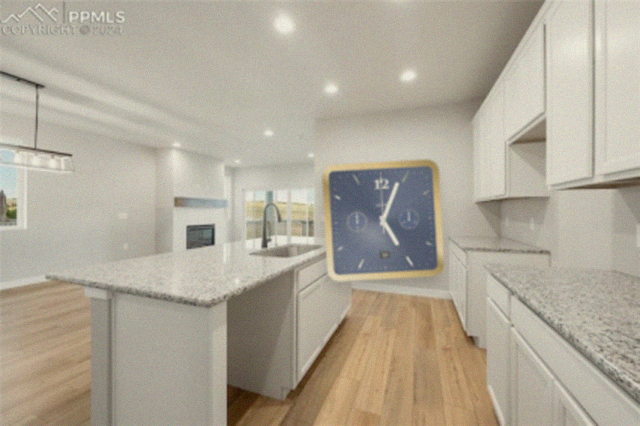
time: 5:04
